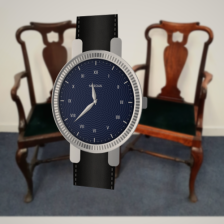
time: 11:38
